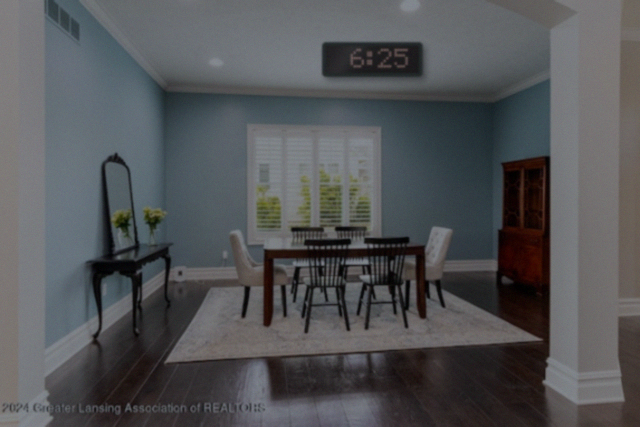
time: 6:25
